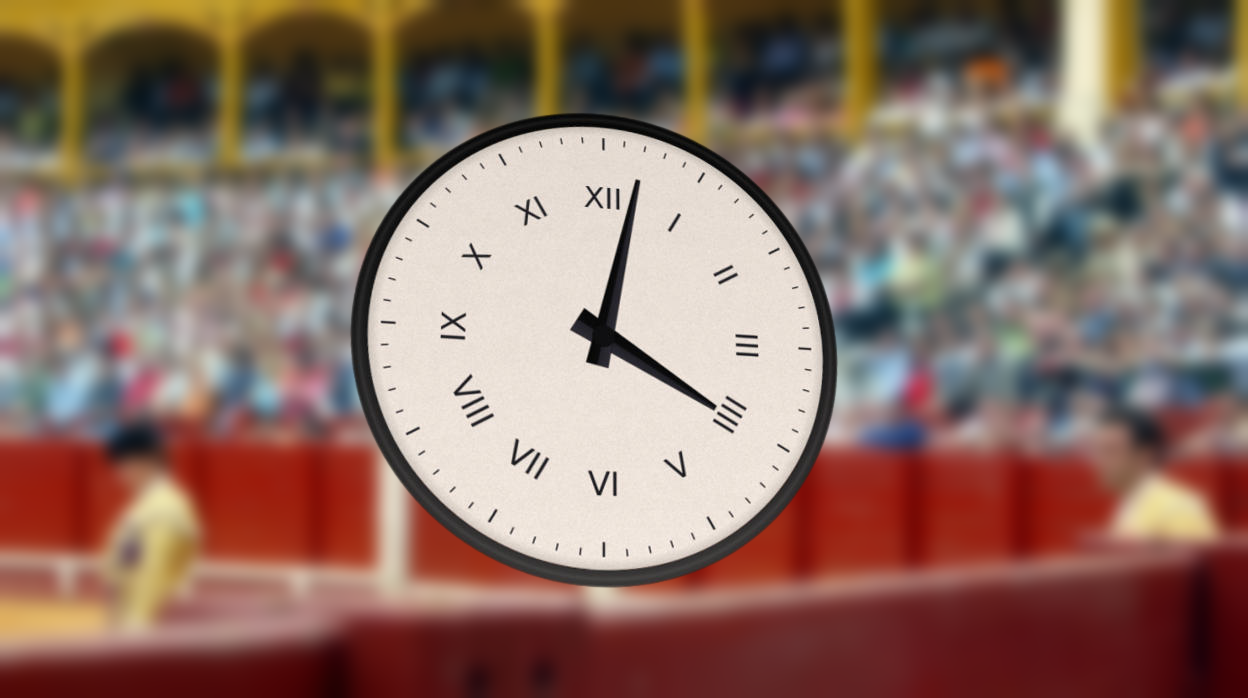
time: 4:02
